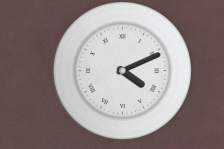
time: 4:11
